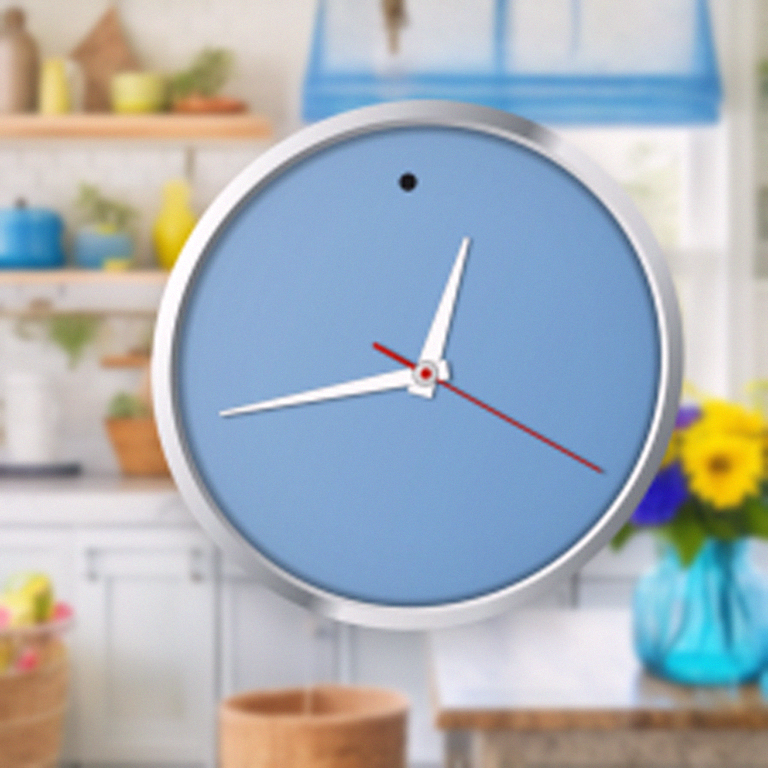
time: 12:44:21
